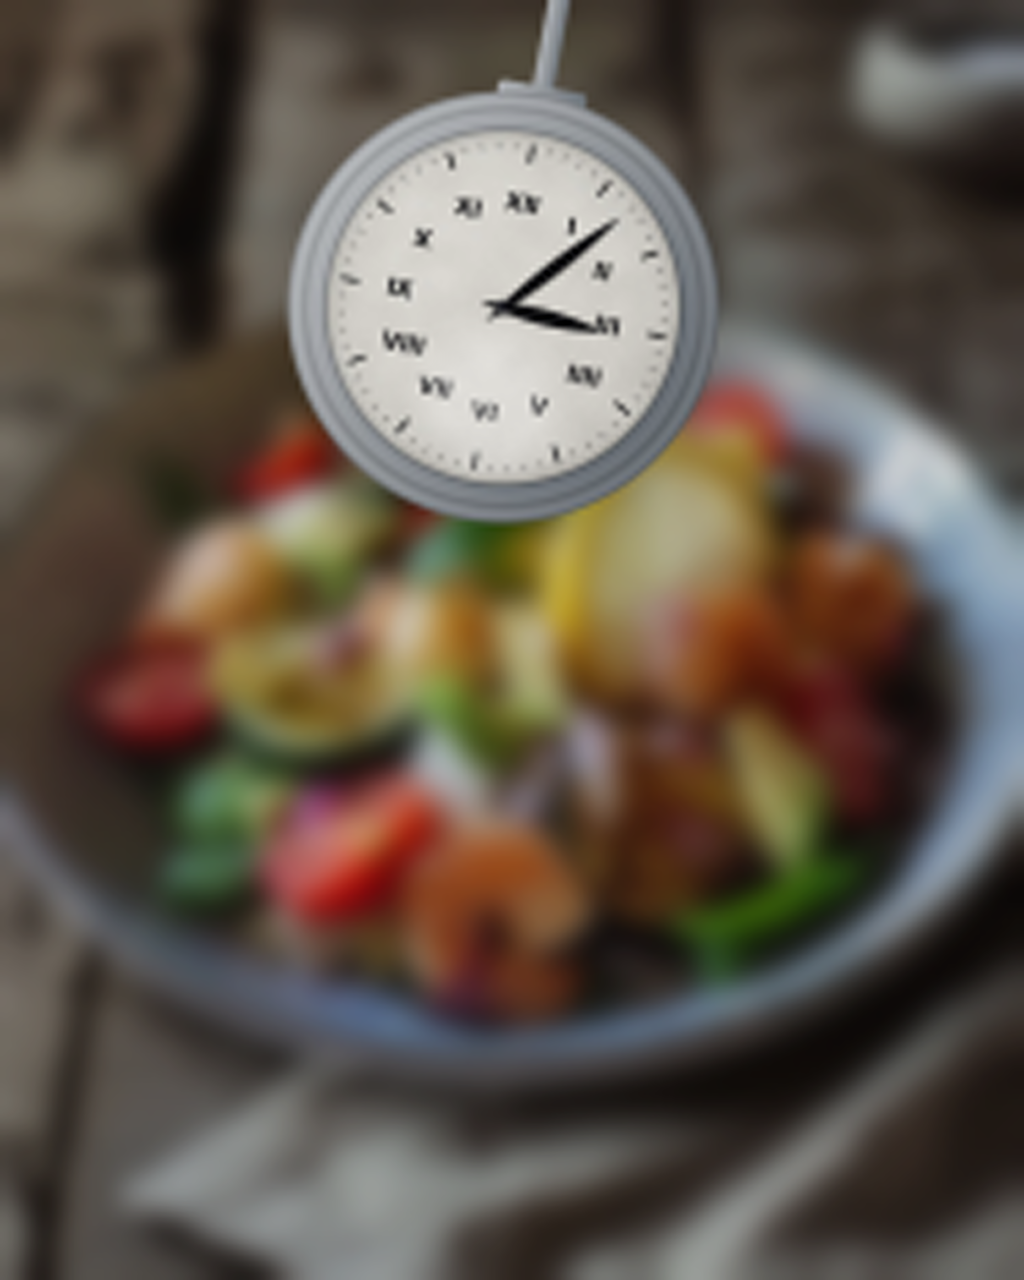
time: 3:07
